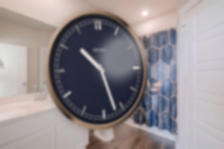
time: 10:27
